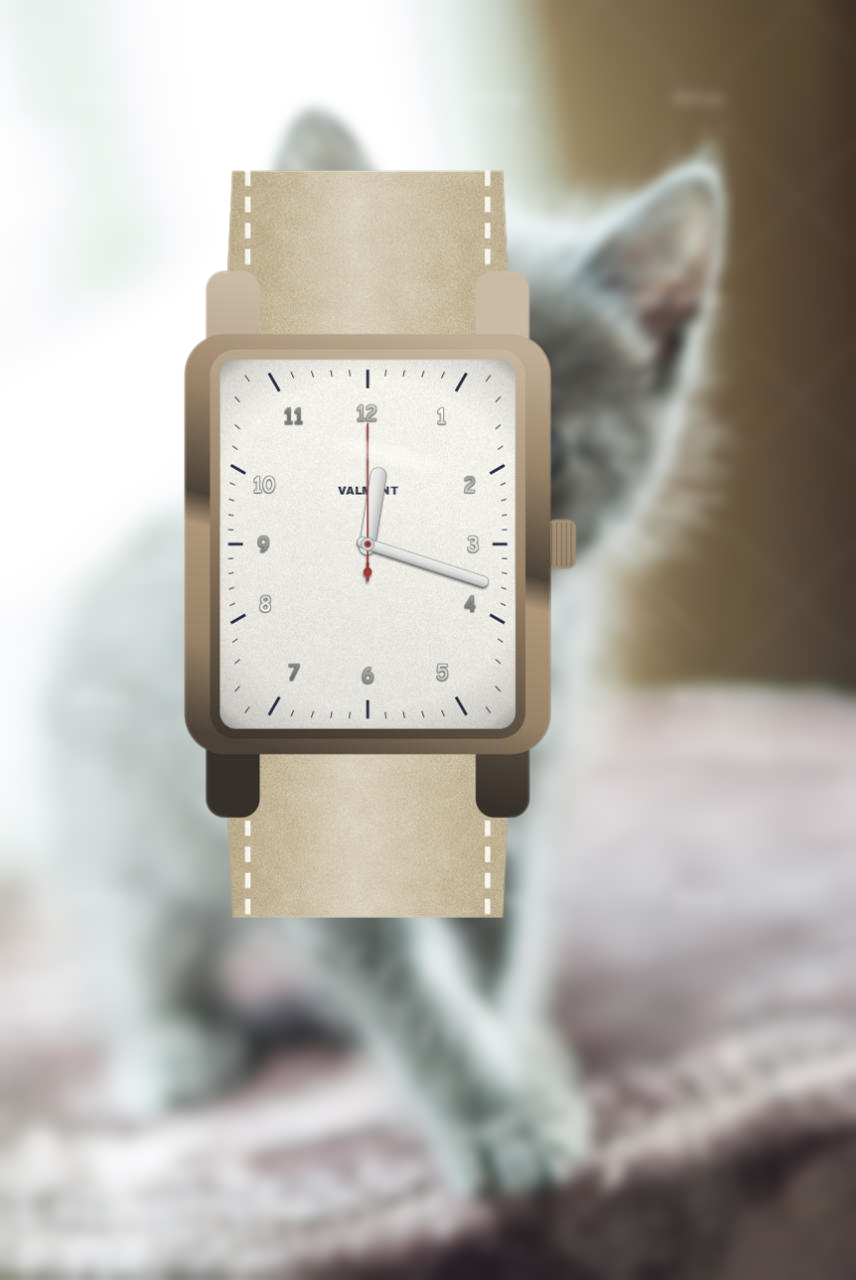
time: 12:18:00
